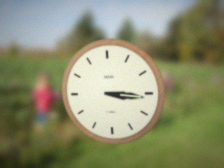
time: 3:16
